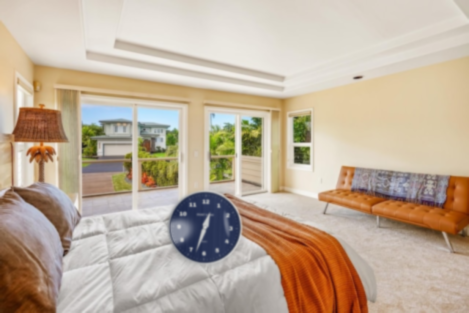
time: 12:33
